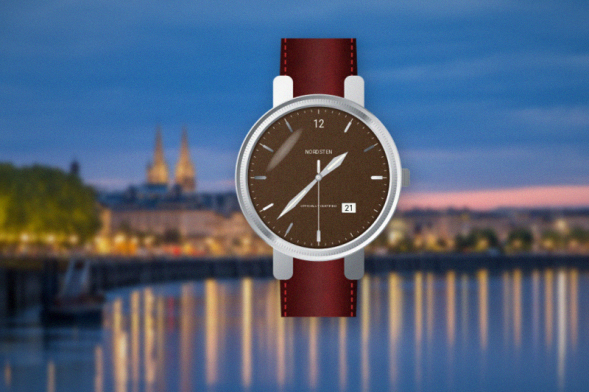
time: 1:37:30
